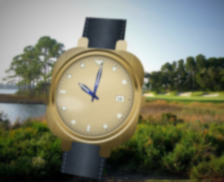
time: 10:01
